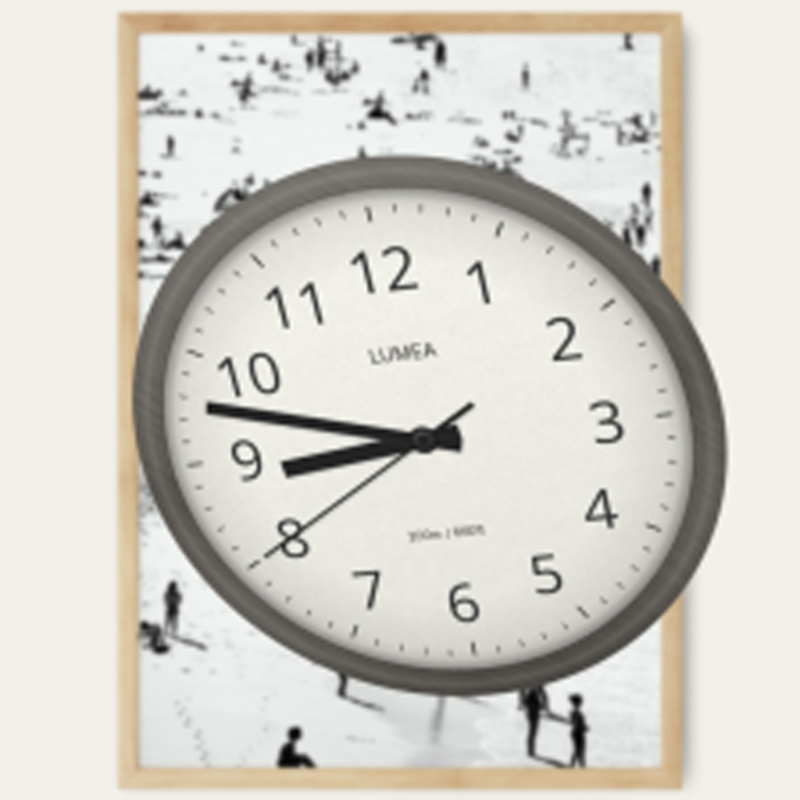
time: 8:47:40
